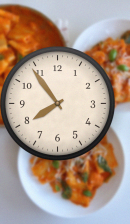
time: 7:54
